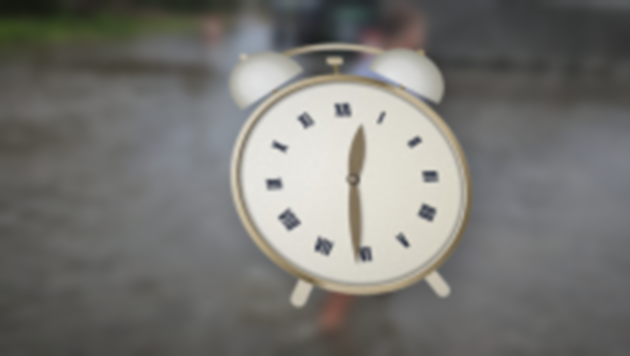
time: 12:31
